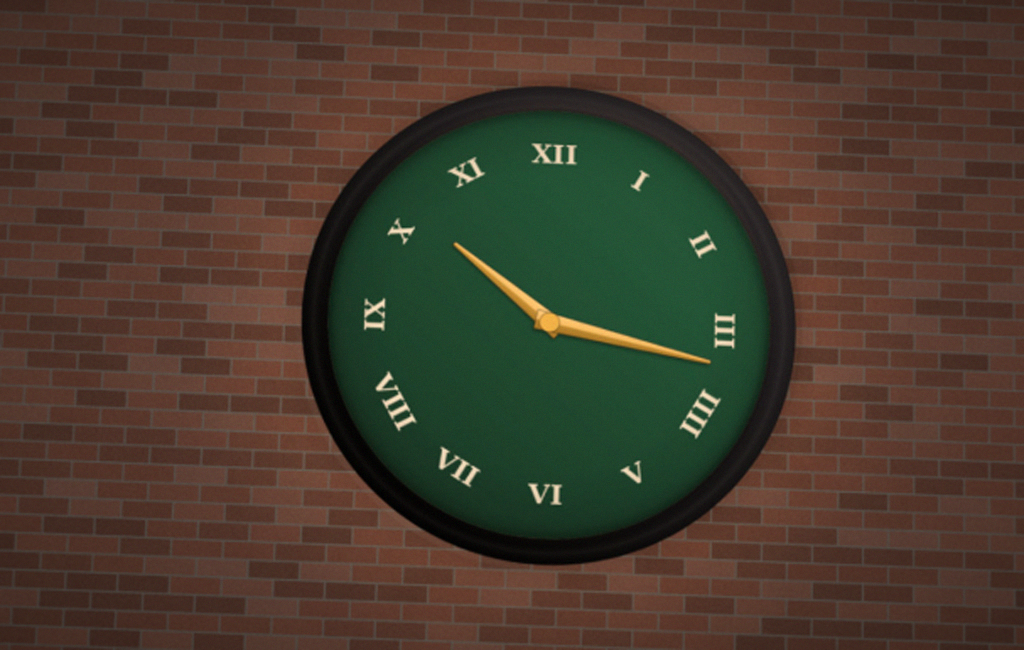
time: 10:17
